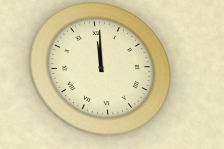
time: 12:01
